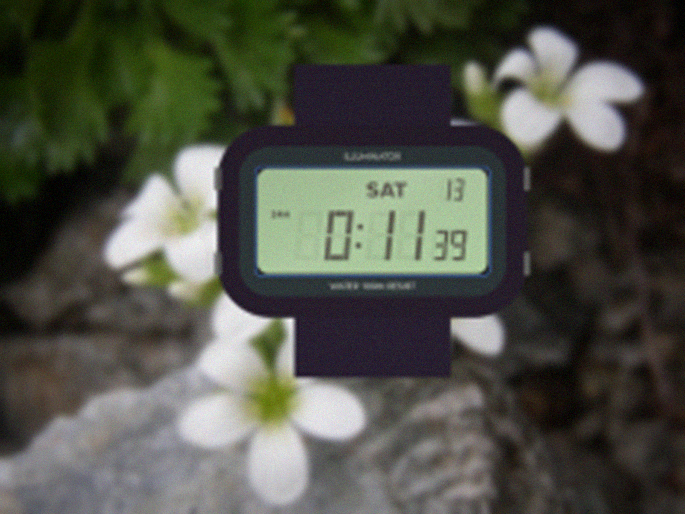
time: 0:11:39
